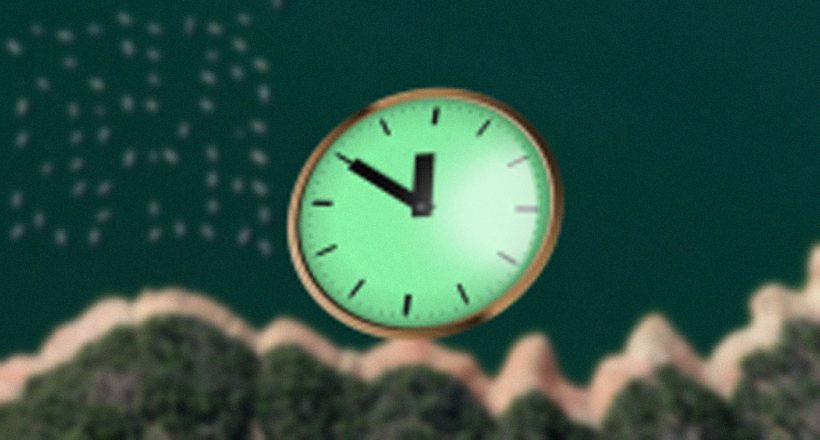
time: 11:50
